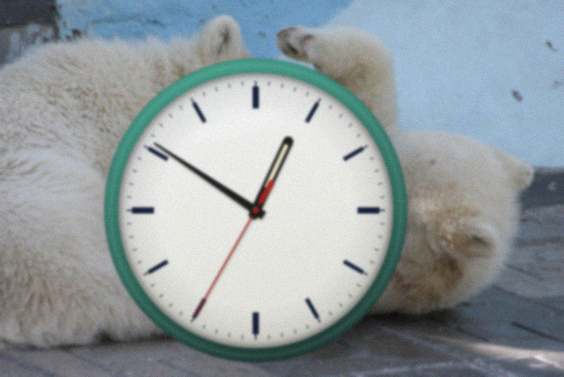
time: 12:50:35
